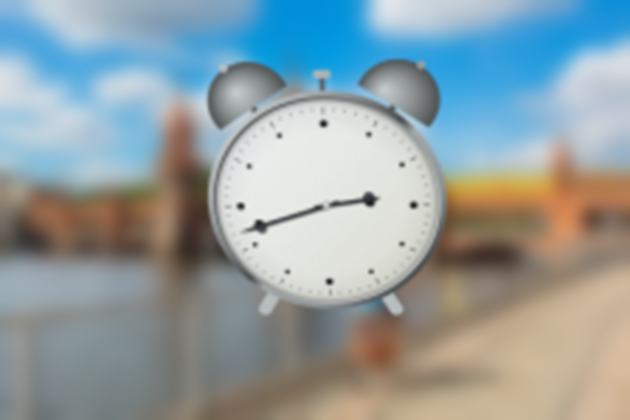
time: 2:42
